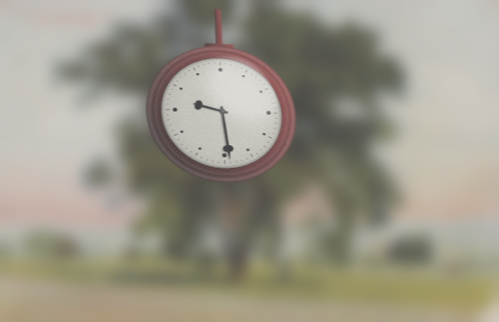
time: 9:29
